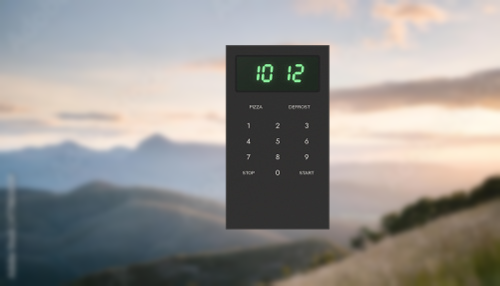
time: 10:12
